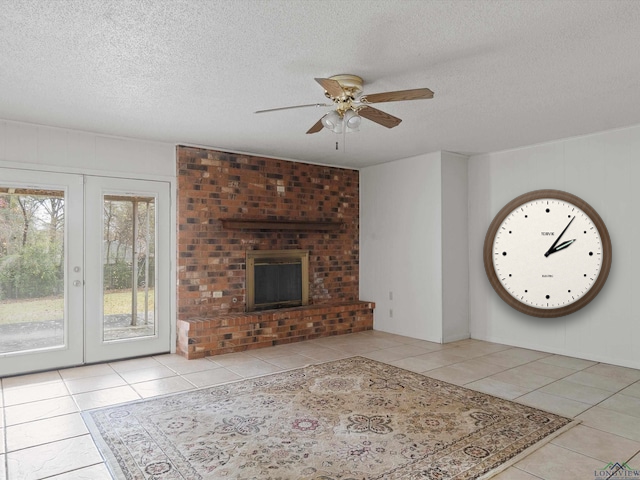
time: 2:06
